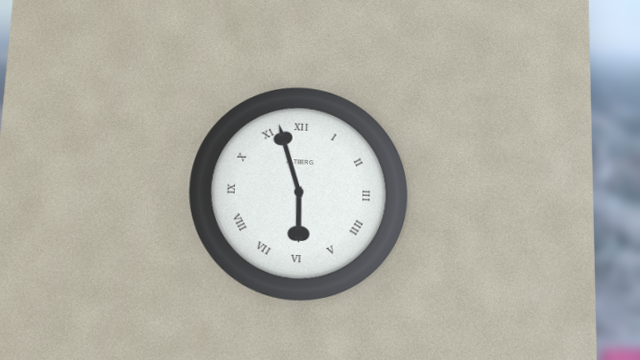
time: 5:57
